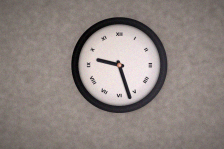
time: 9:27
